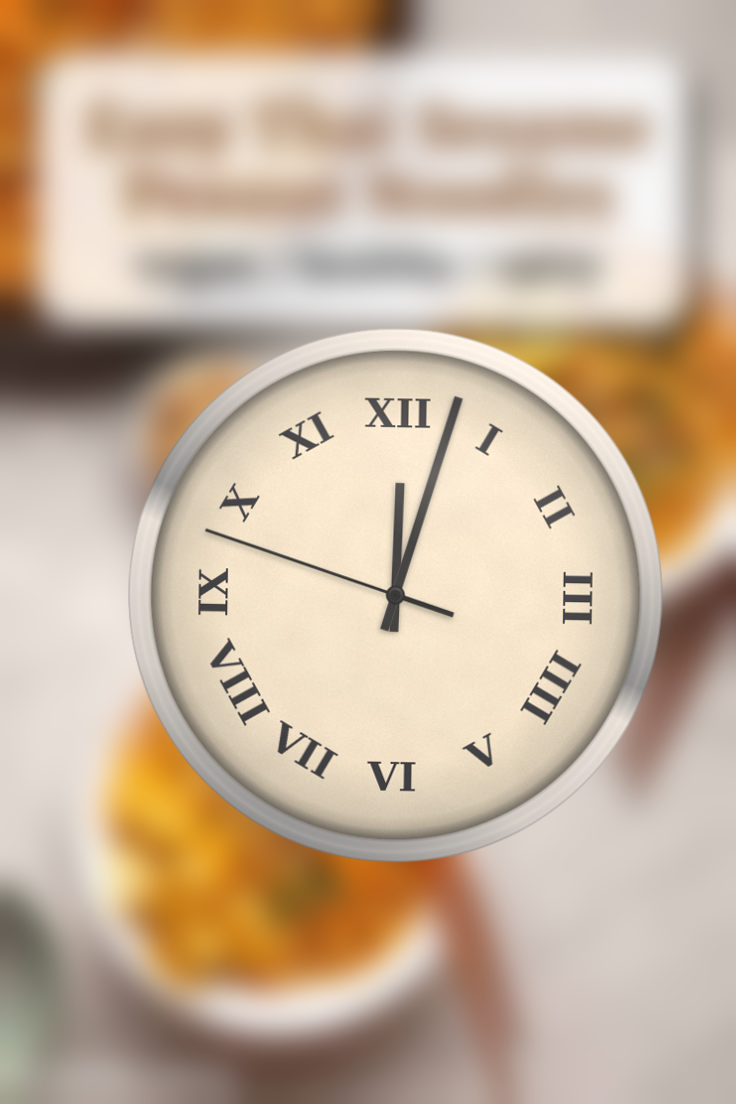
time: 12:02:48
